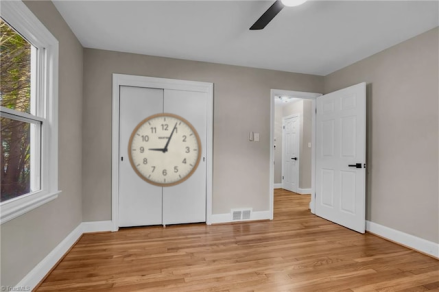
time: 9:04
